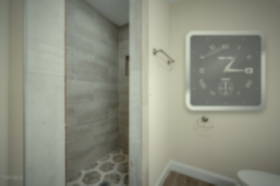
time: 1:15
